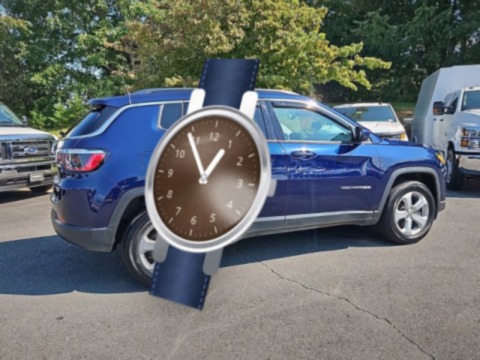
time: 12:54
